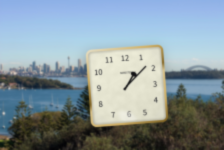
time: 1:08
